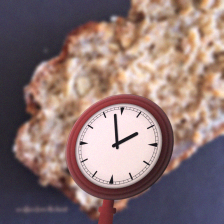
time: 1:58
